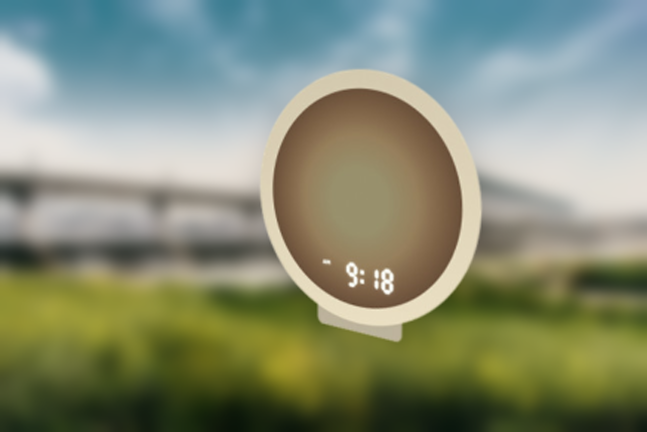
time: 9:18
